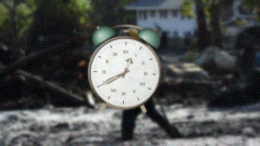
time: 12:40
